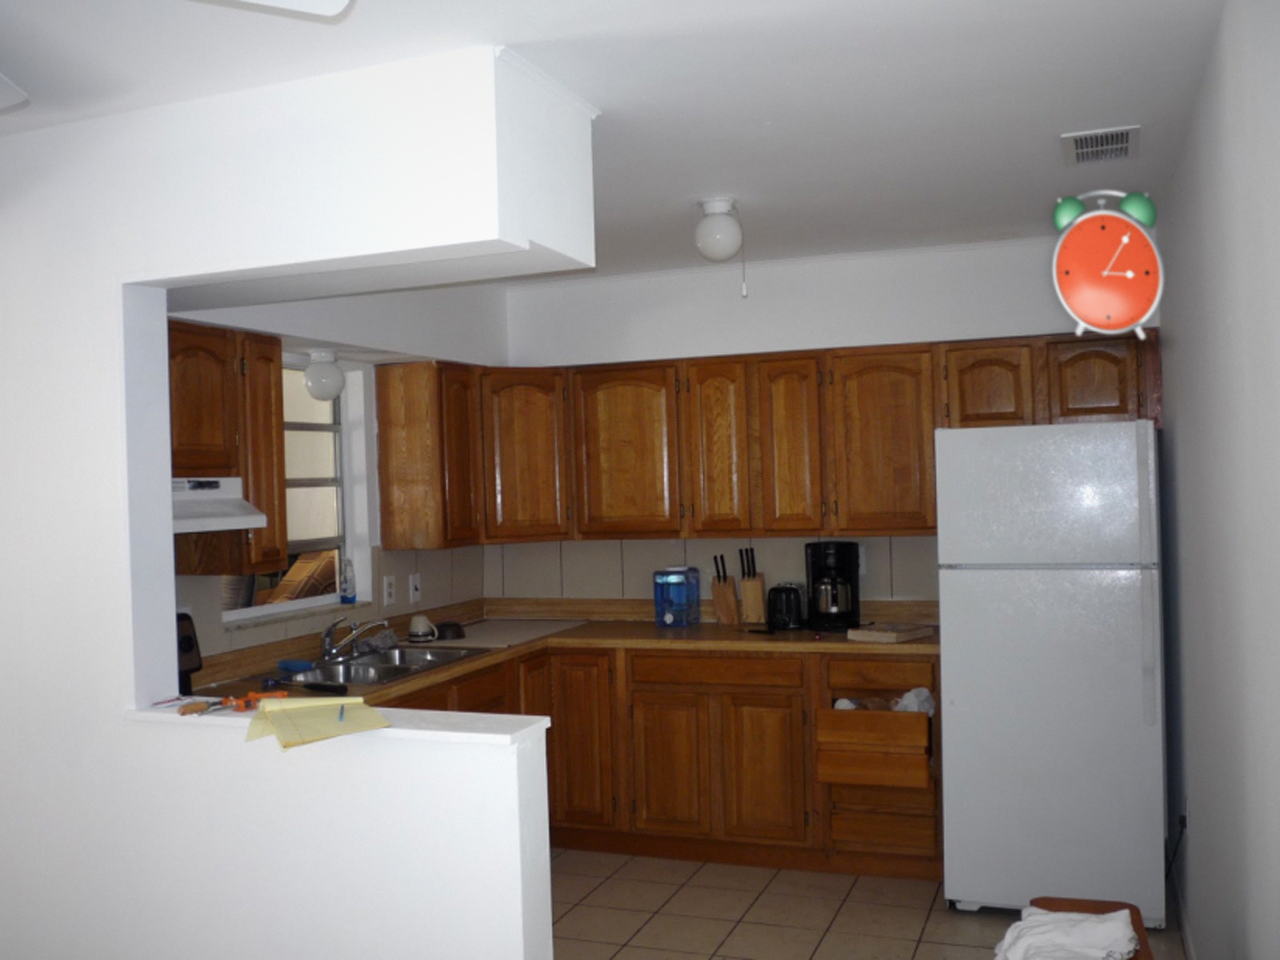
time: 3:06
